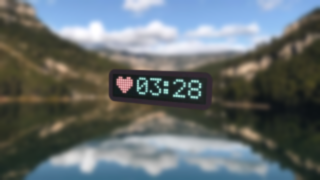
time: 3:28
